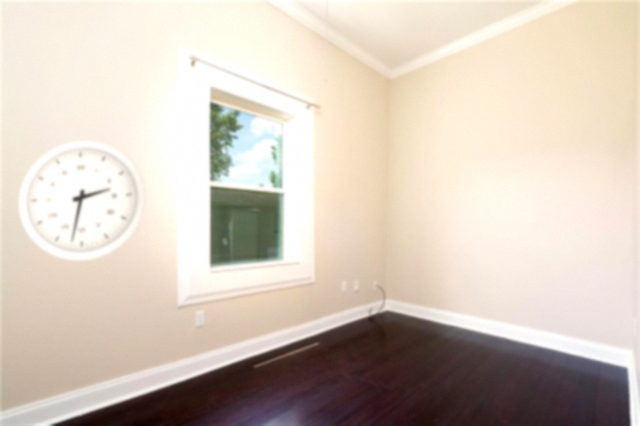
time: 2:32
